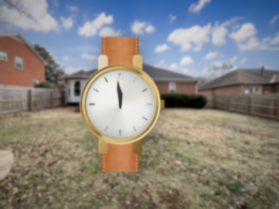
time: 11:59
